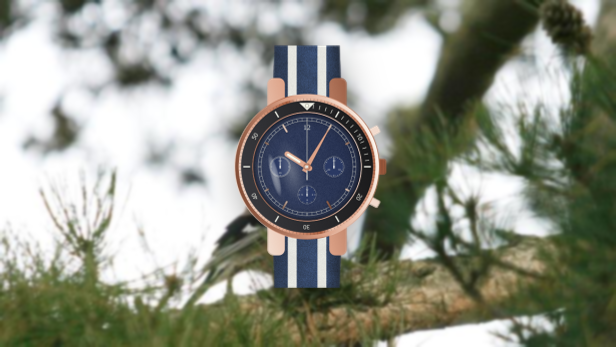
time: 10:05
